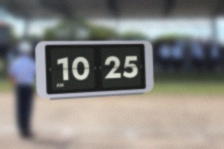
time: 10:25
